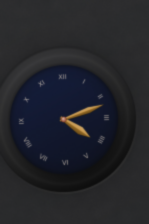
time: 4:12
